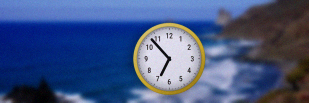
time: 6:53
